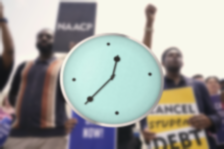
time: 12:38
